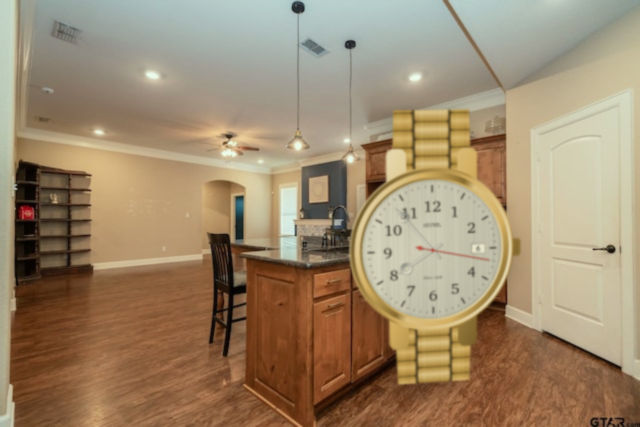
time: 7:53:17
